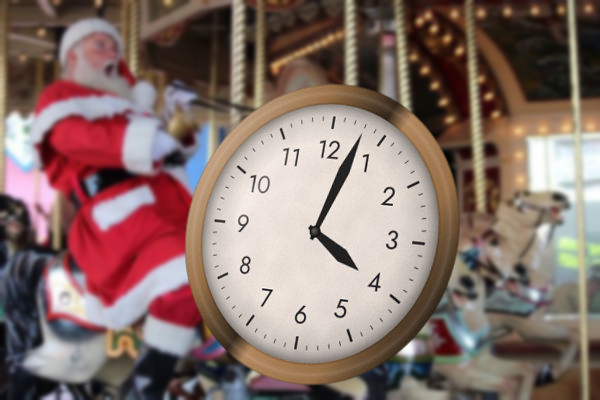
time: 4:03
